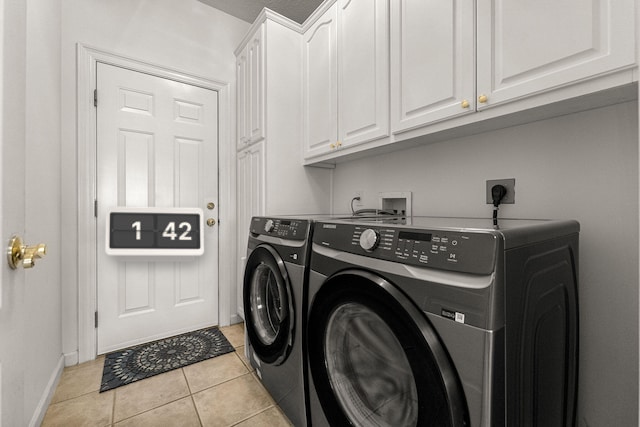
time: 1:42
